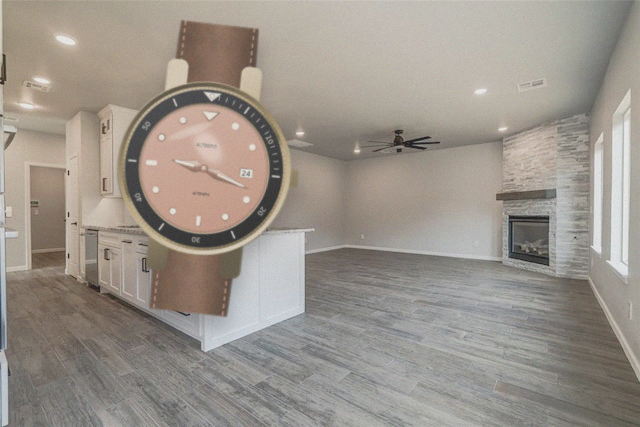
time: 9:18
